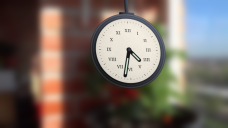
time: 4:32
